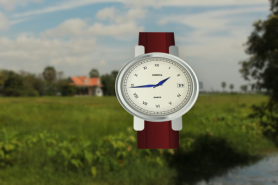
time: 1:44
